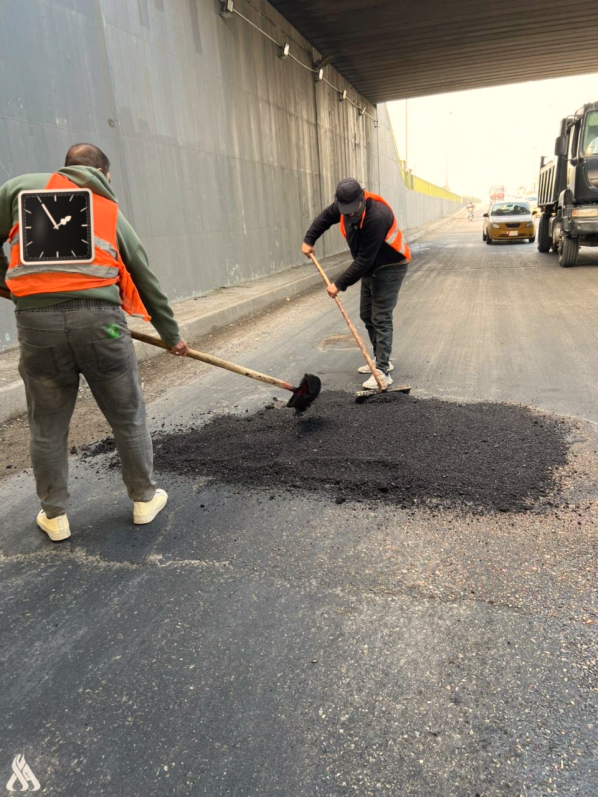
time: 1:55
